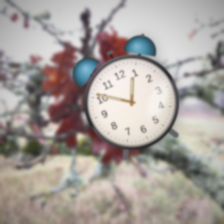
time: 12:51
